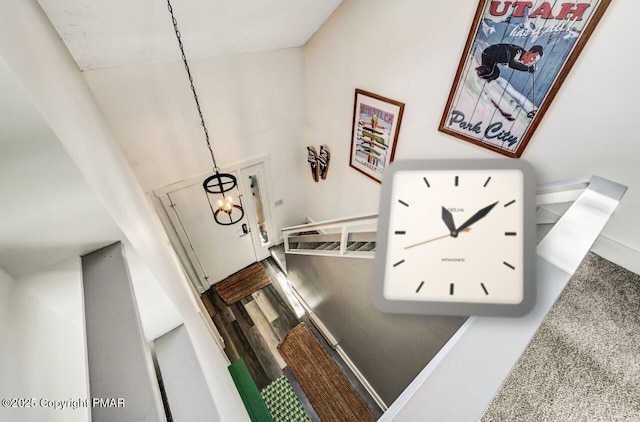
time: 11:08:42
